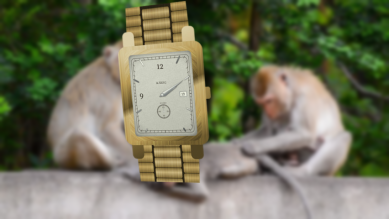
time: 2:10
